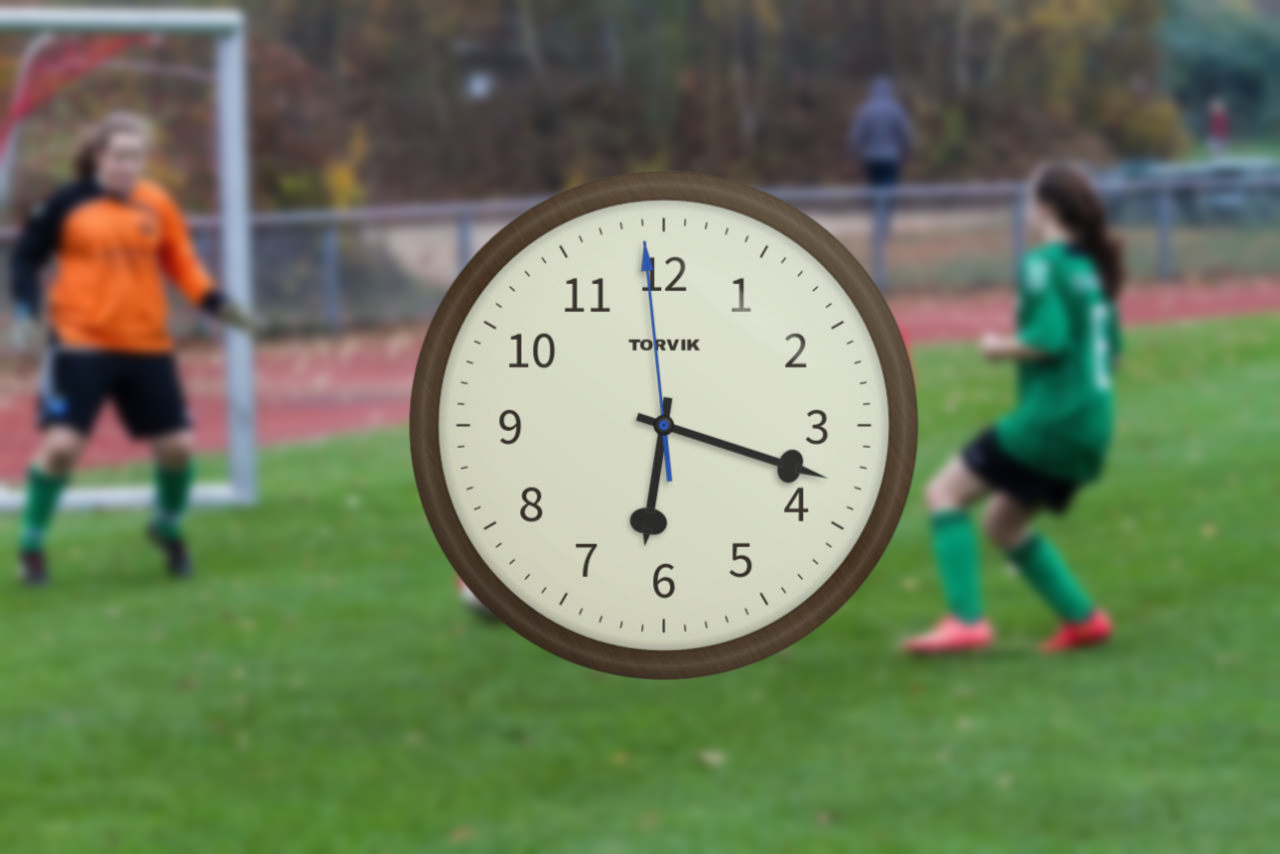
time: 6:17:59
